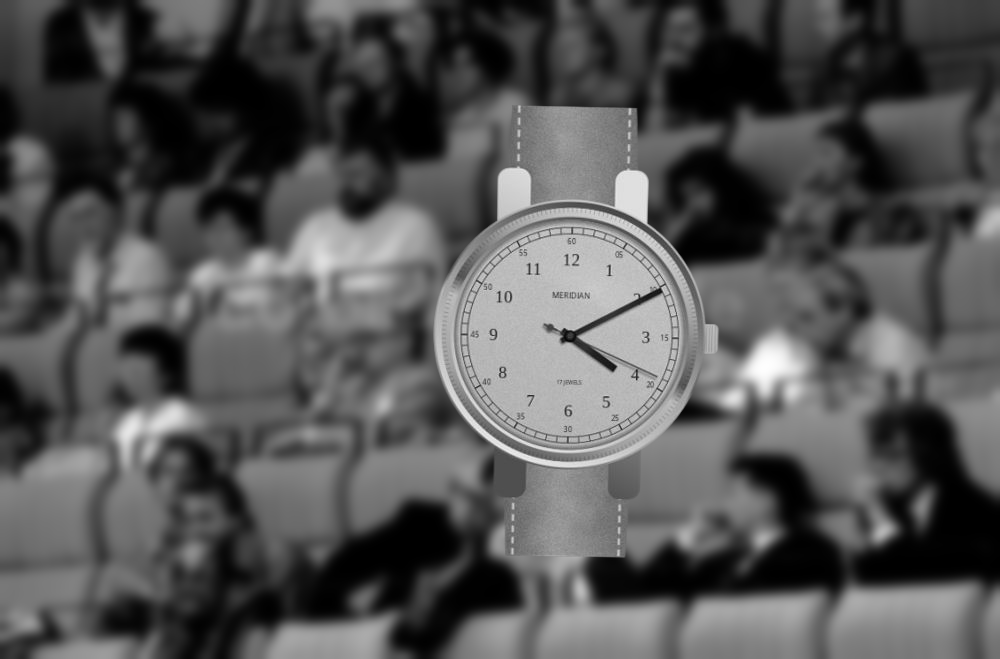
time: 4:10:19
